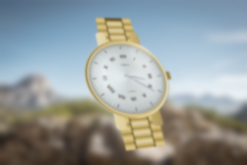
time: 3:21
